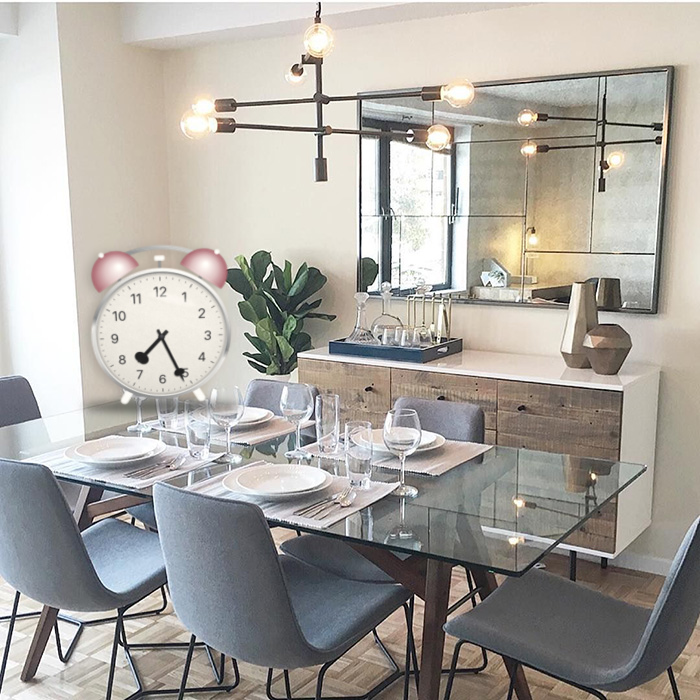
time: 7:26
